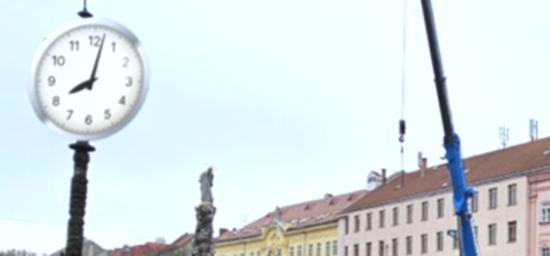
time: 8:02
